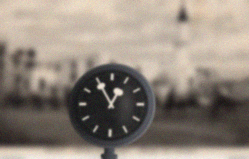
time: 12:55
